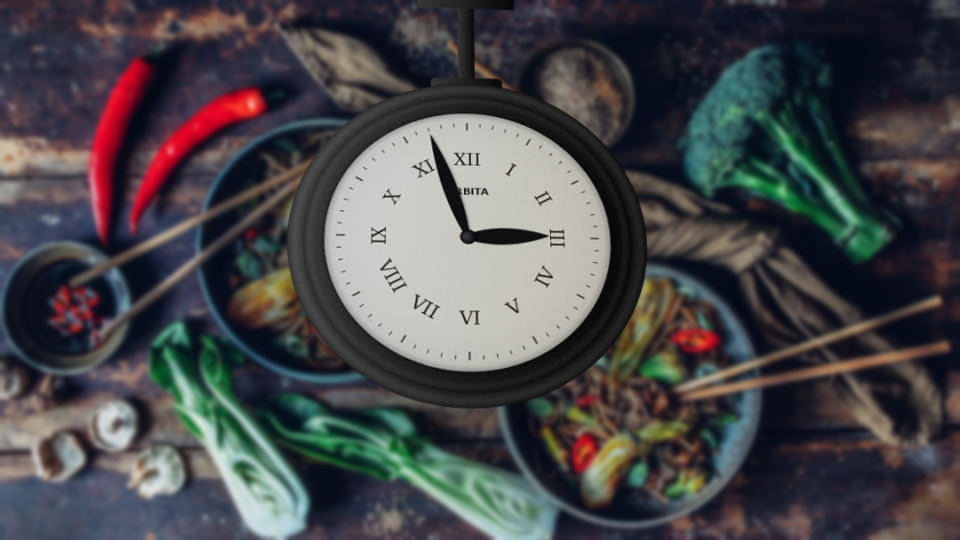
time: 2:57
